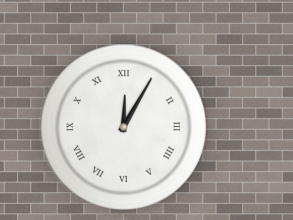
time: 12:05
